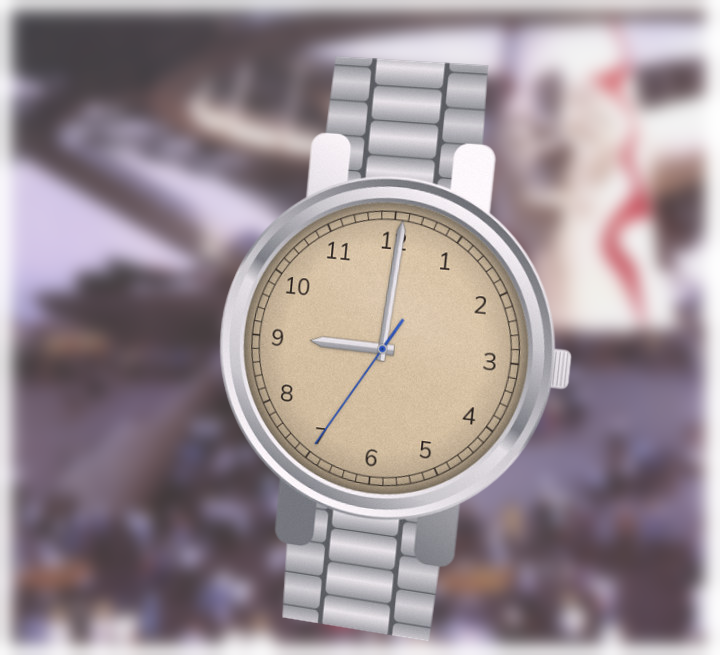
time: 9:00:35
